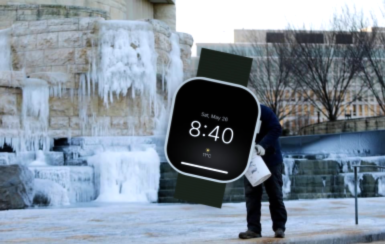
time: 8:40
